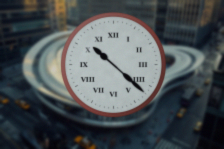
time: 10:22
